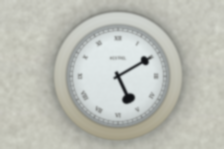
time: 5:10
